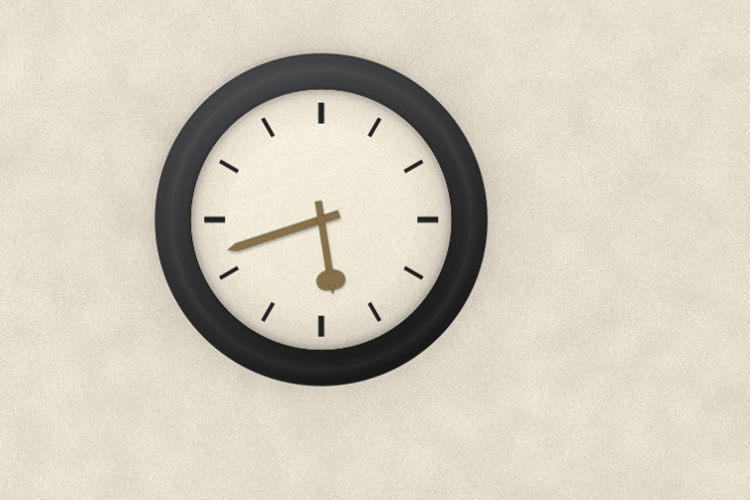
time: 5:42
